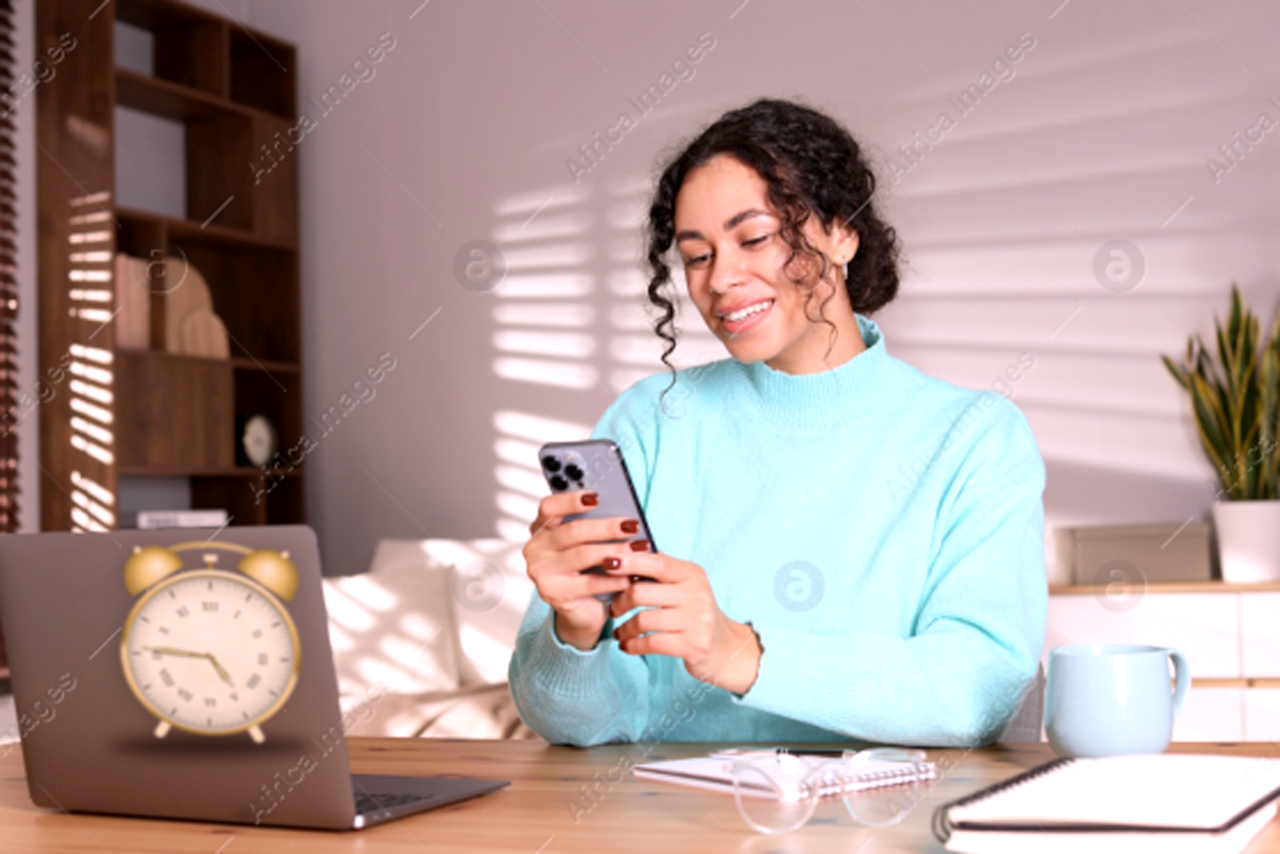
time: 4:46
